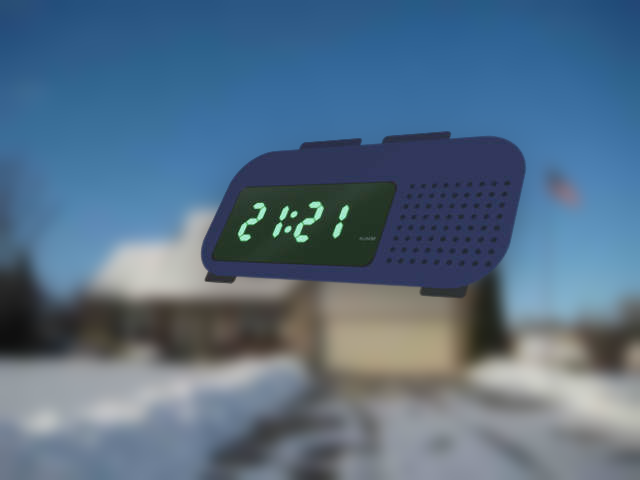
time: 21:21
